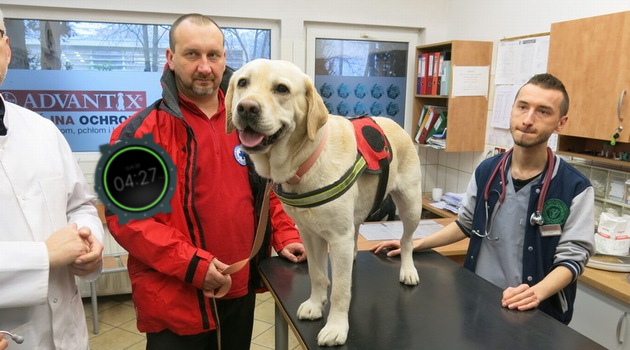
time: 4:27
